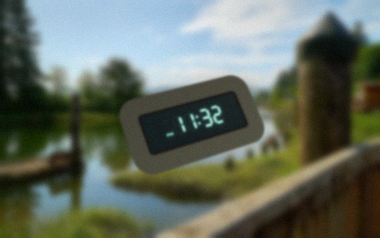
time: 11:32
